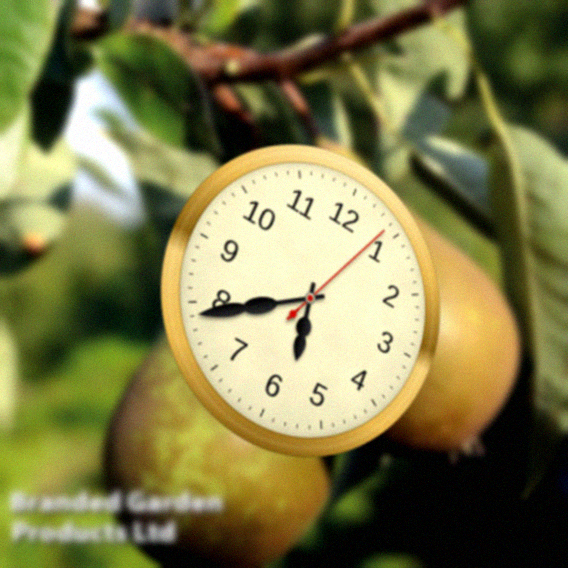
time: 5:39:04
